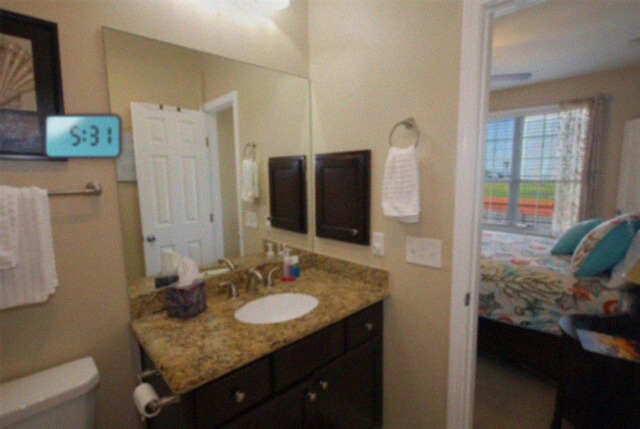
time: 5:31
